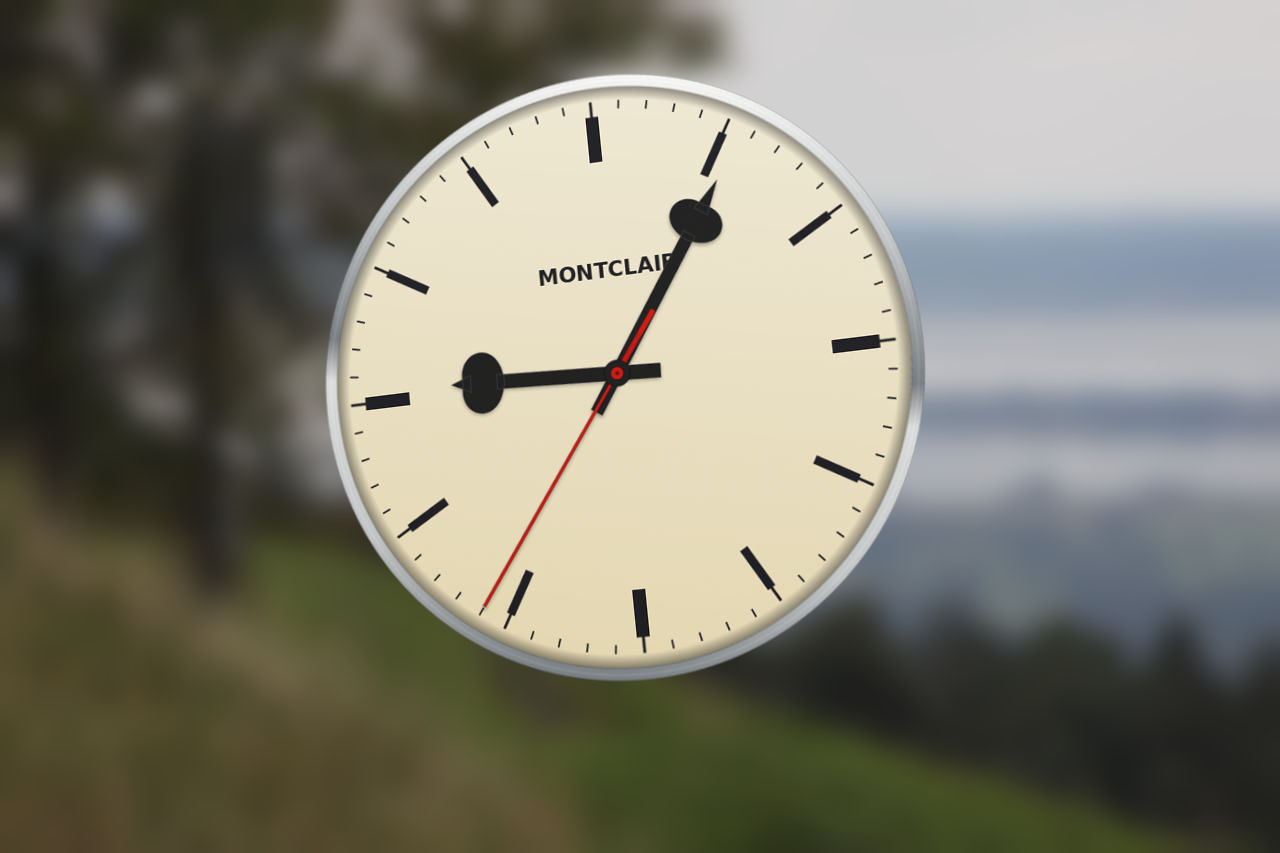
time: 9:05:36
